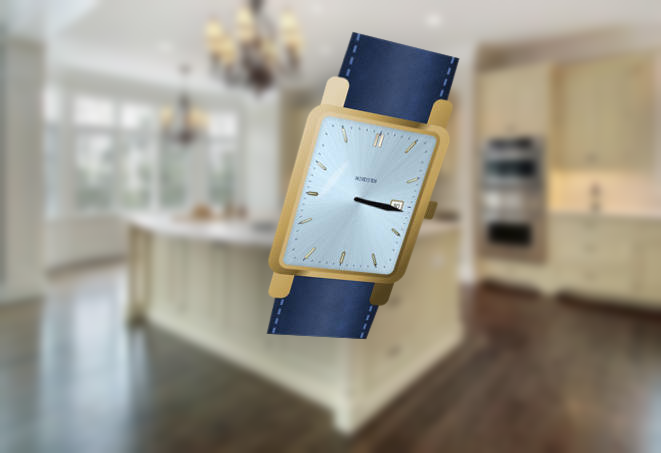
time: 3:16
